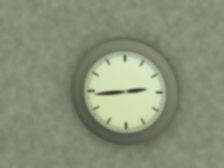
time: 2:44
